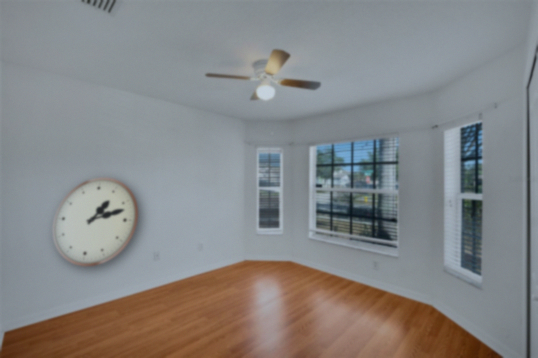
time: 1:12
